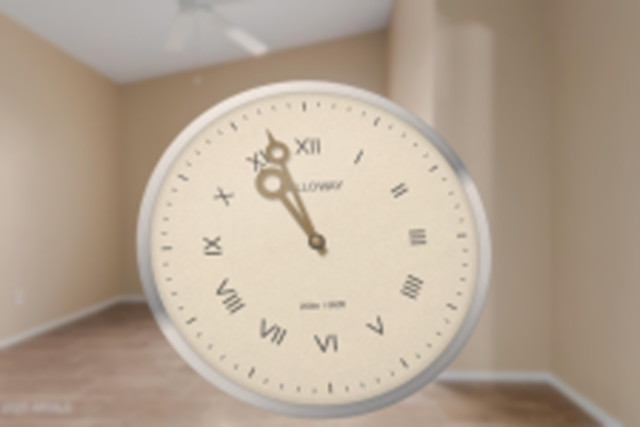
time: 10:57
